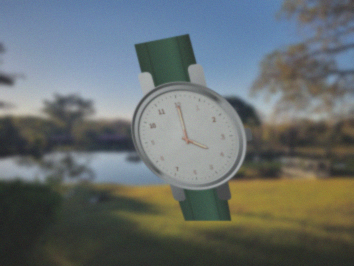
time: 4:00
